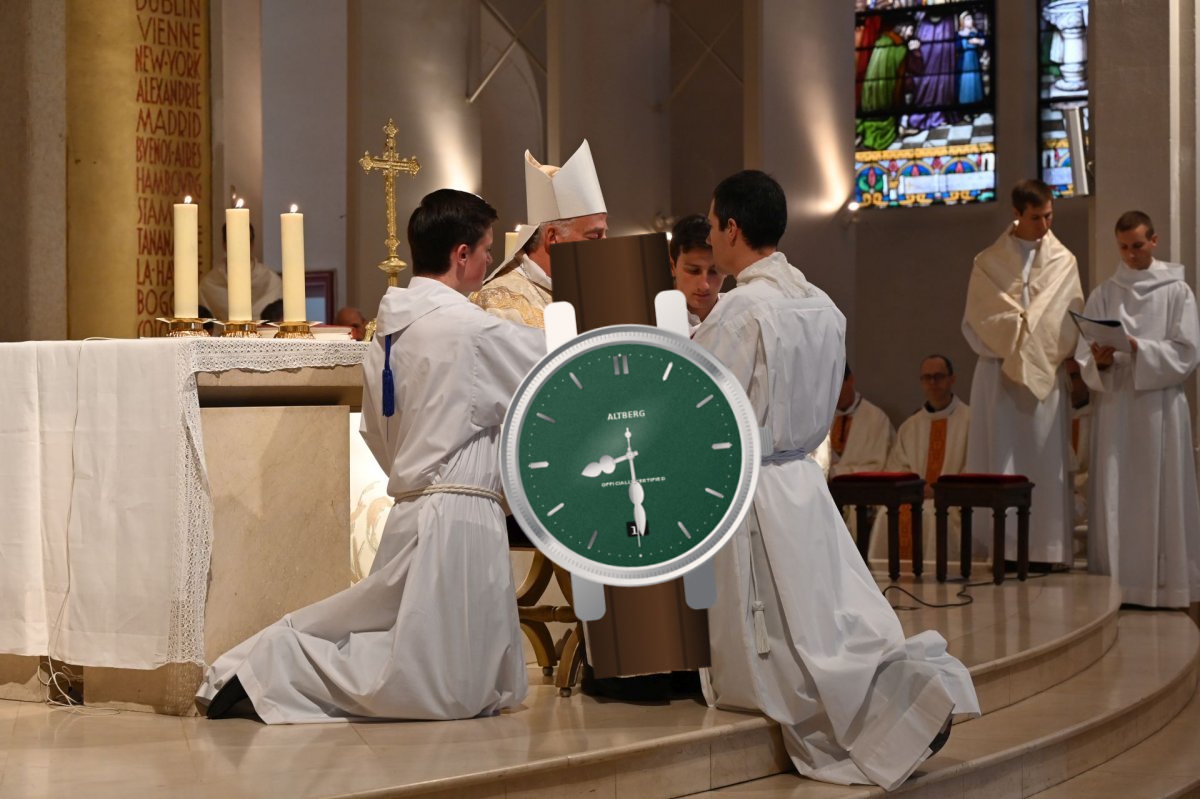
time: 8:29:30
